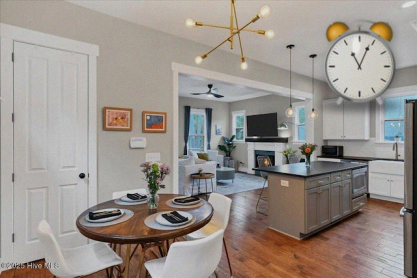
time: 11:04
